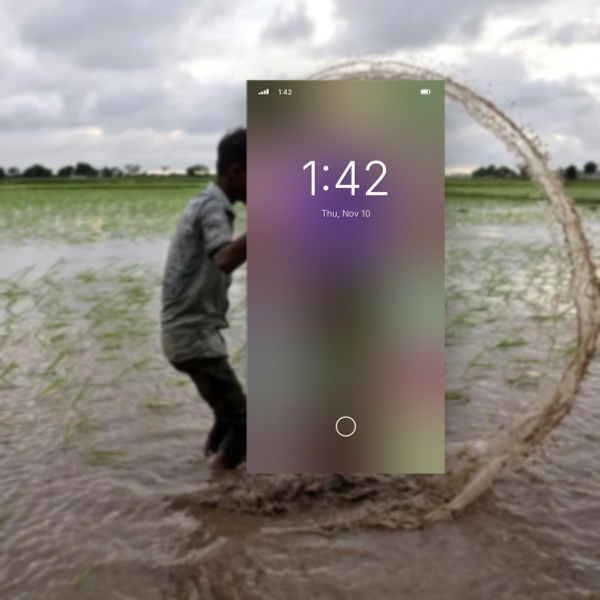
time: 1:42
